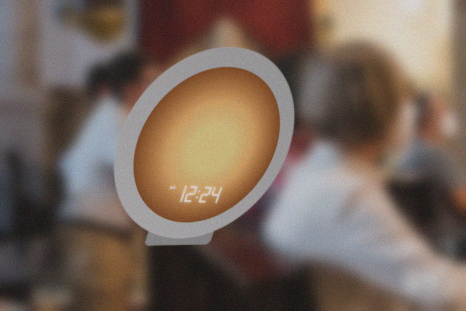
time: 12:24
